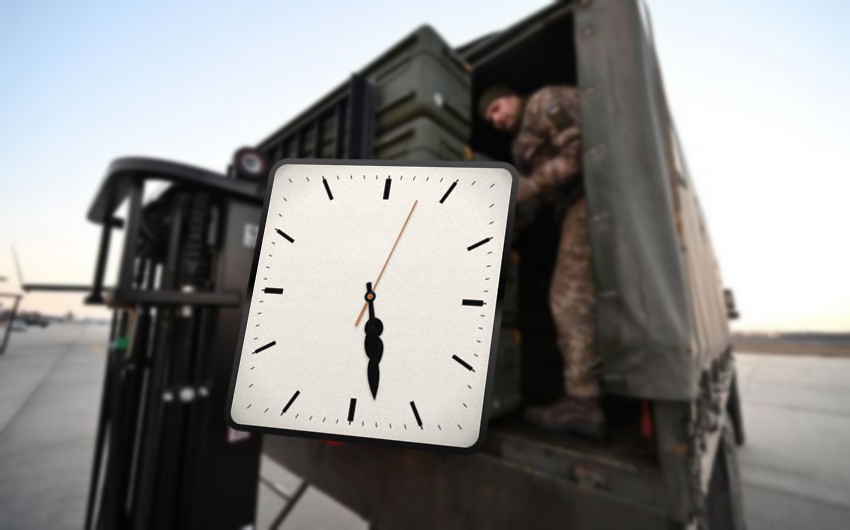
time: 5:28:03
